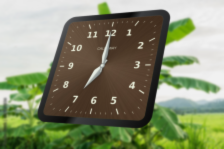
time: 7:00
